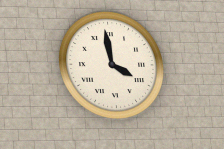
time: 3:59
